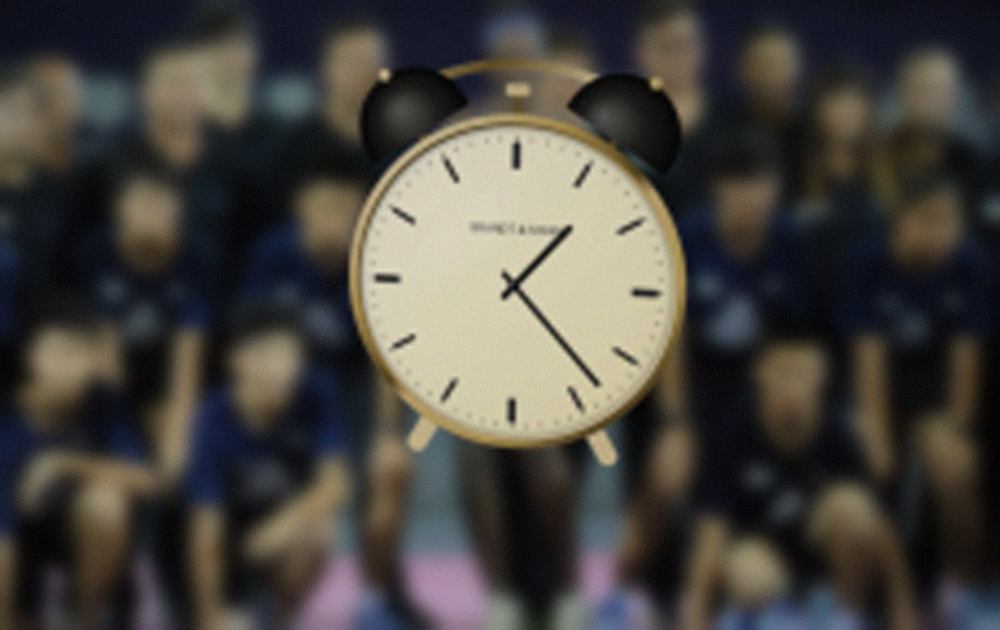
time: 1:23
